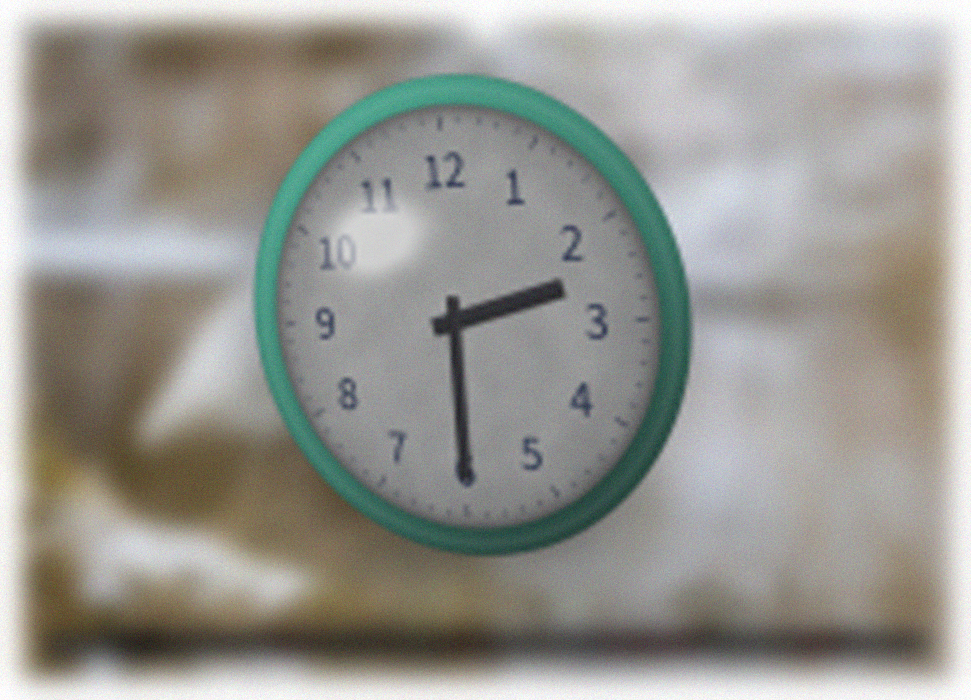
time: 2:30
